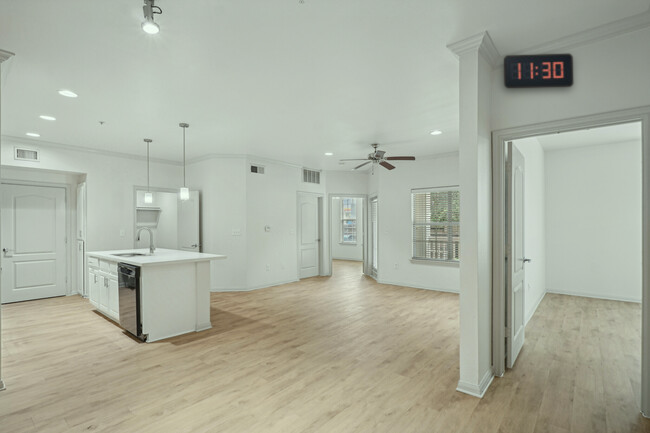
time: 11:30
